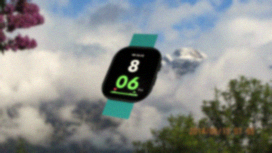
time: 8:06
